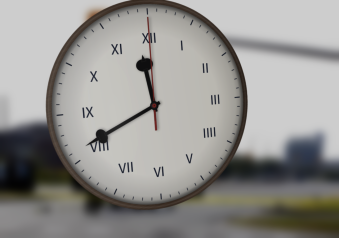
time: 11:41:00
